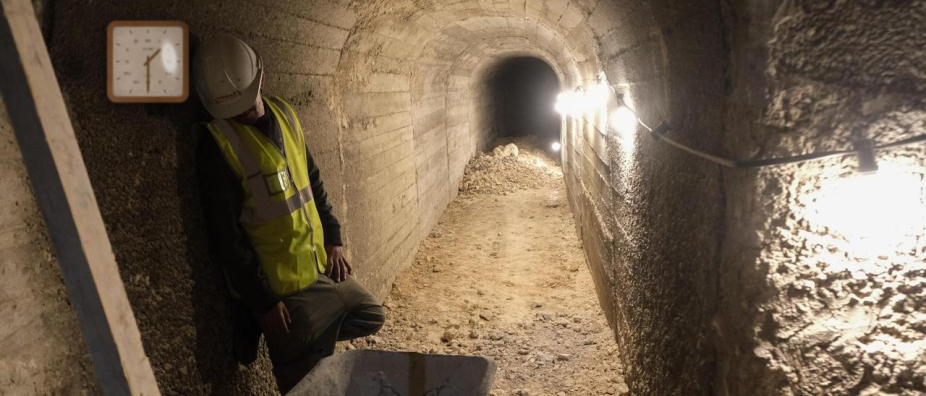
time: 1:30
